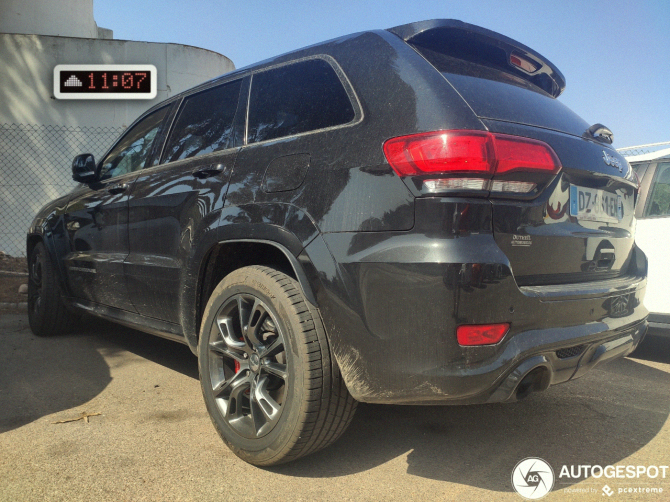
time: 11:07
